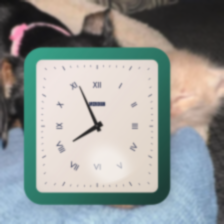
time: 7:56
